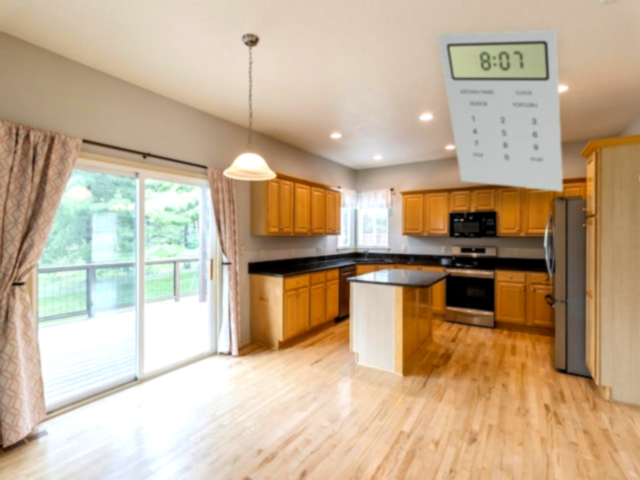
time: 8:07
